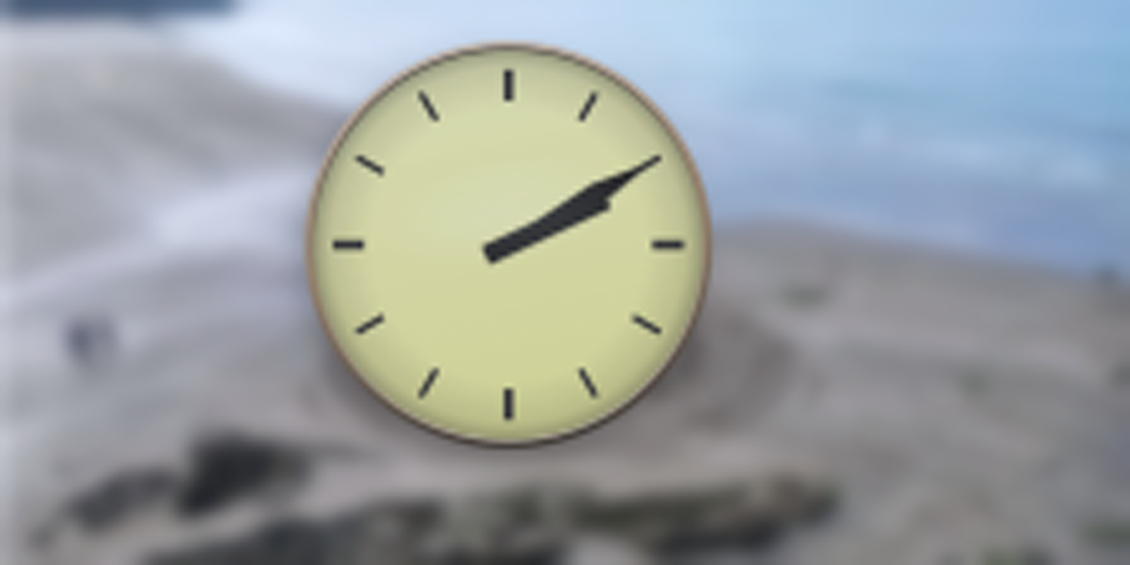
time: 2:10
